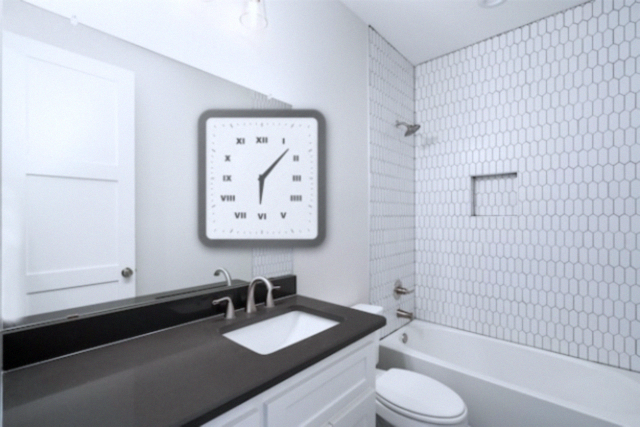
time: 6:07
